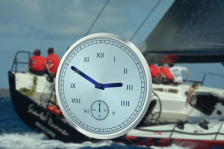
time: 2:50
